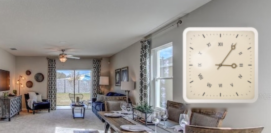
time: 3:06
